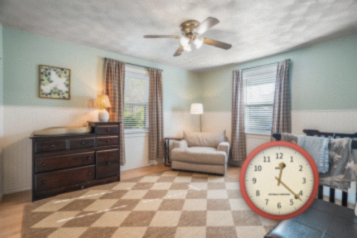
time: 12:22
